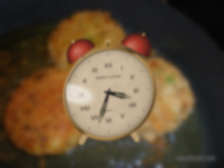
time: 3:33
